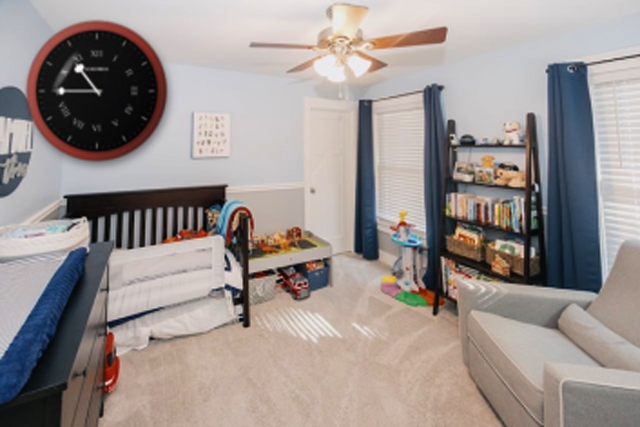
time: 10:45
